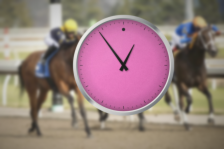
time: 12:54
